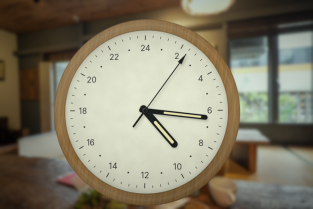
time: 9:16:06
